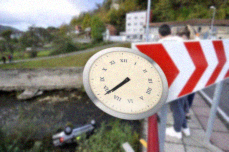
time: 7:39
